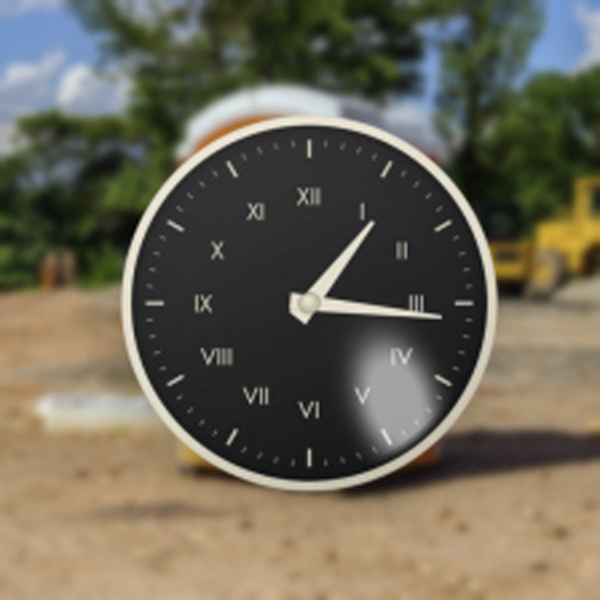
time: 1:16
